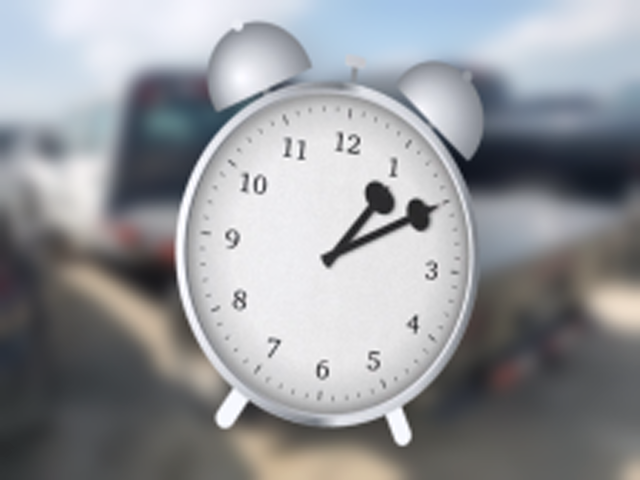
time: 1:10
